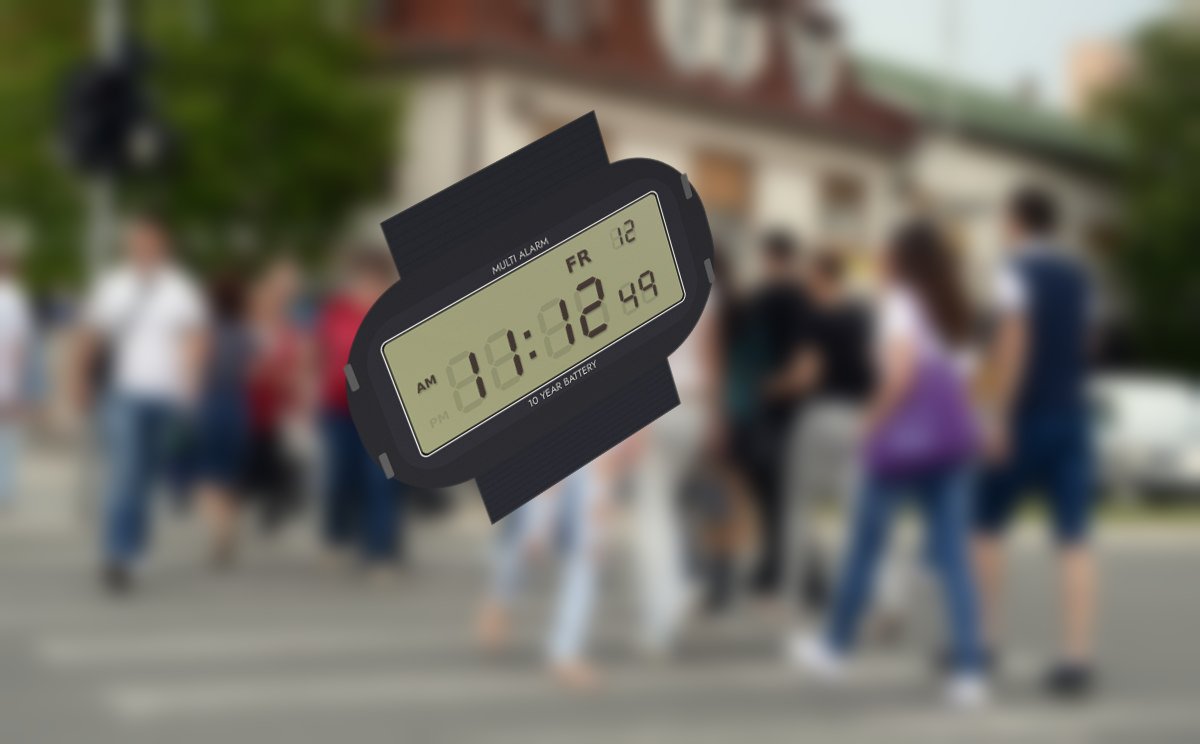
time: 11:12:49
